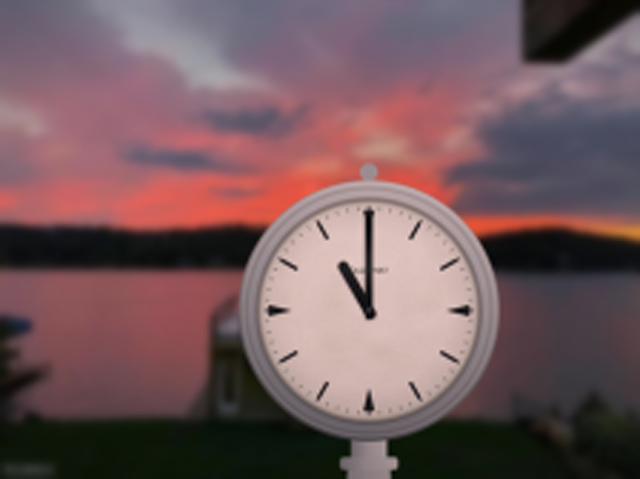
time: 11:00
